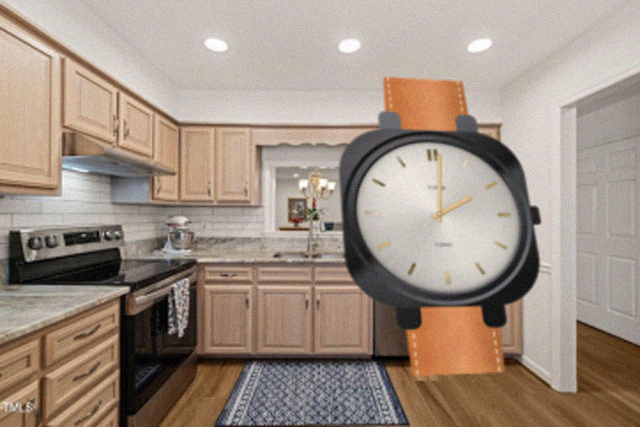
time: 2:01
